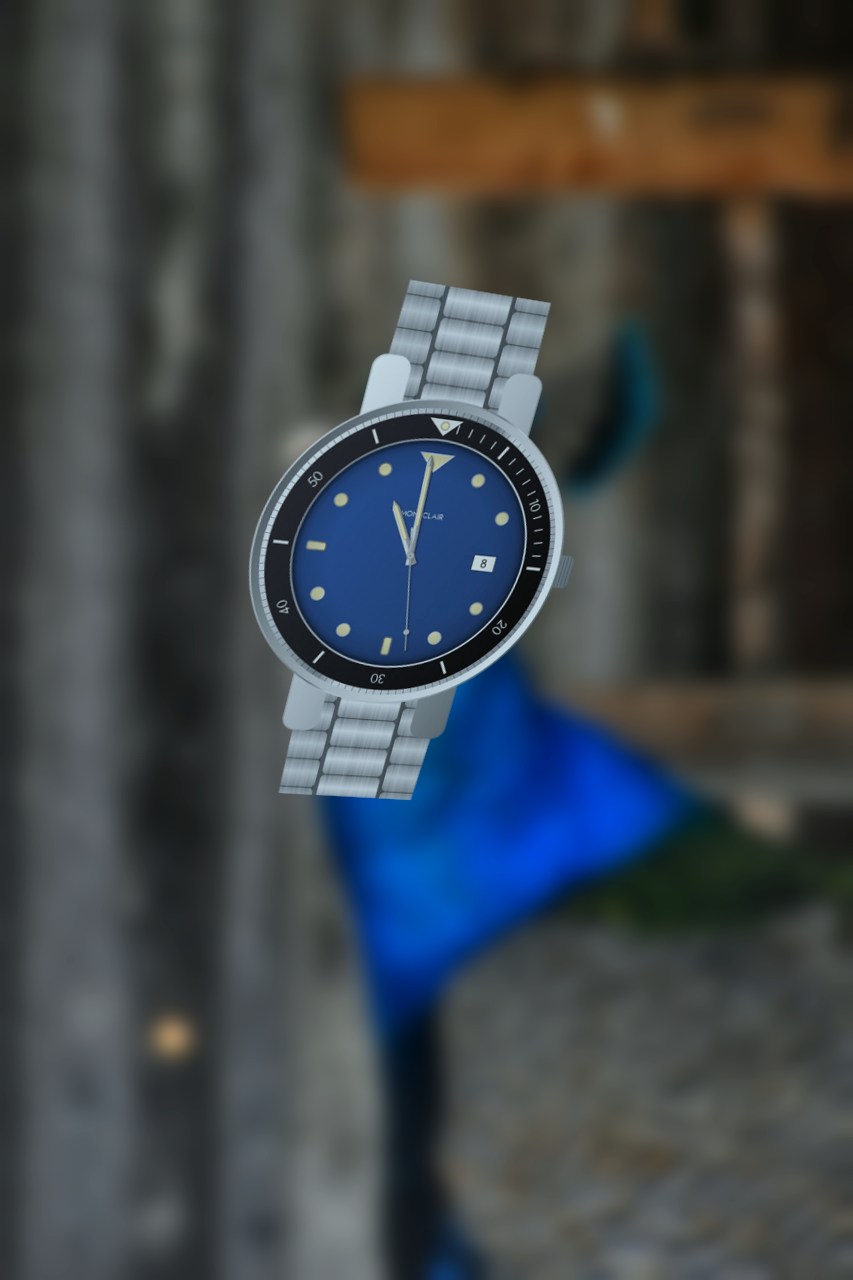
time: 10:59:28
